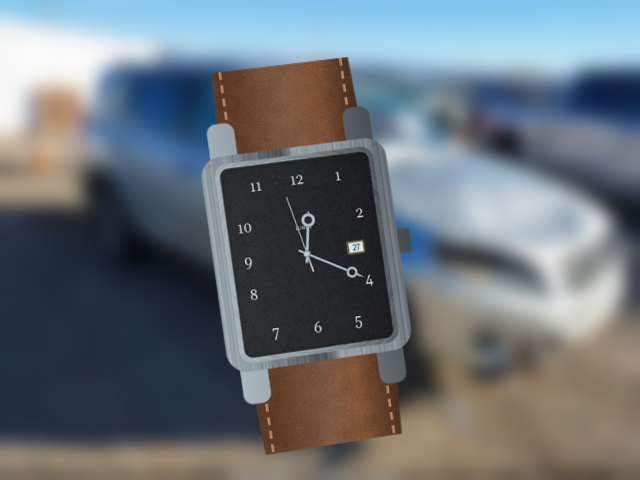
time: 12:19:58
